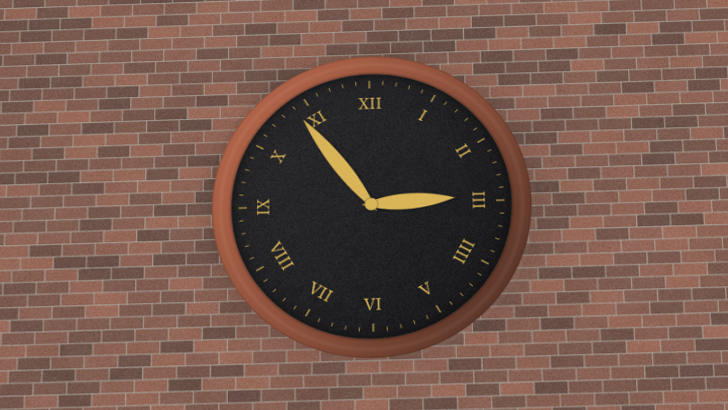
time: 2:54
